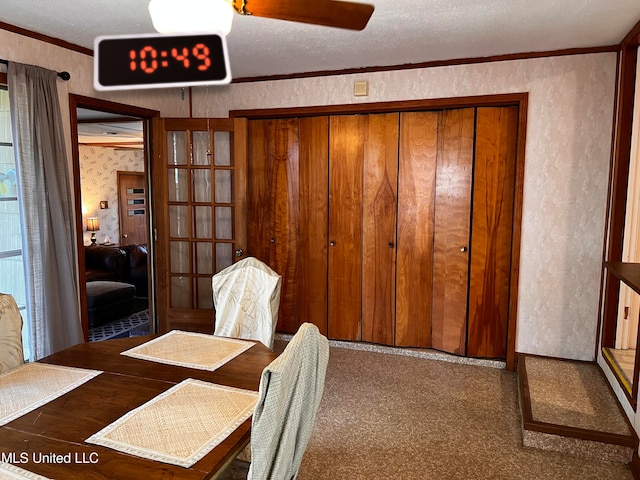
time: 10:49
